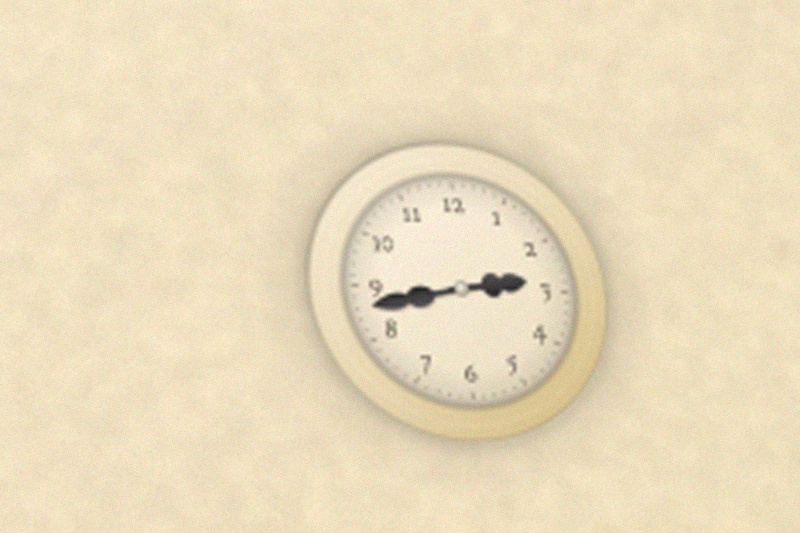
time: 2:43
